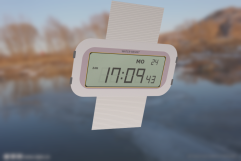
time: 17:09:43
